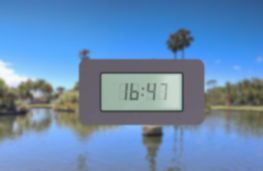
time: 16:47
